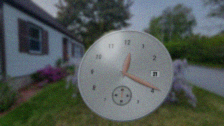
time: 12:19
